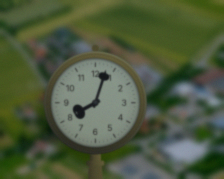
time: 8:03
